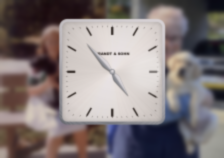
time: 4:53
